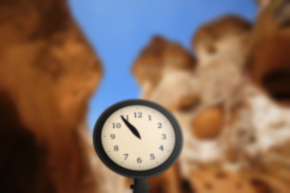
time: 10:54
